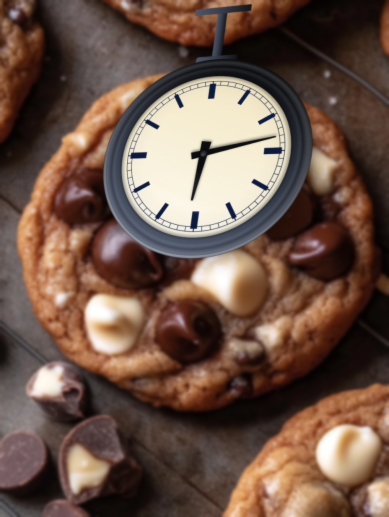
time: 6:13
